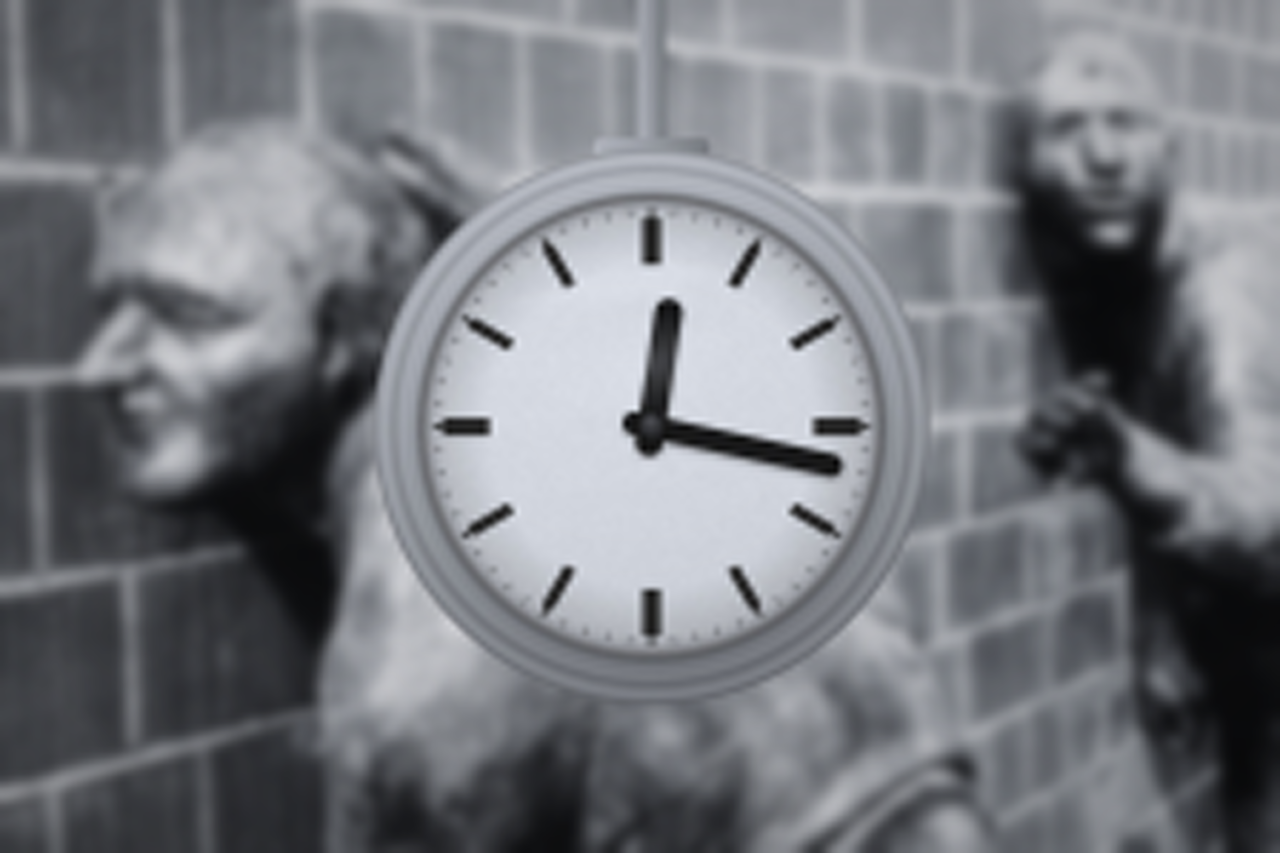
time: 12:17
